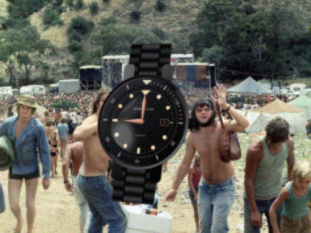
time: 9:00
